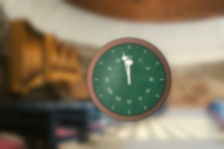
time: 11:58
